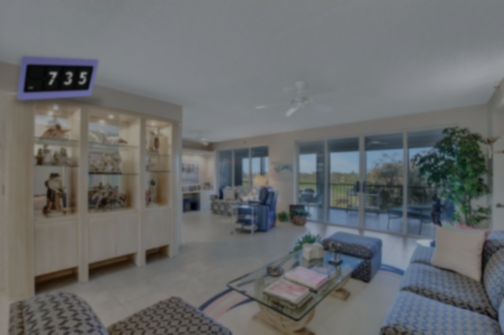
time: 7:35
